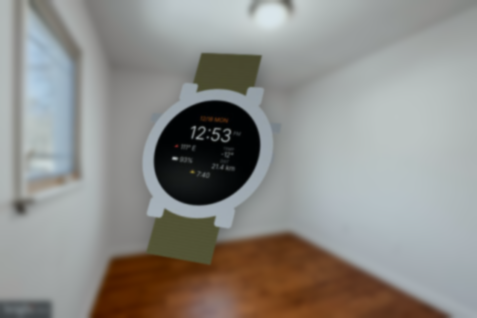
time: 12:53
